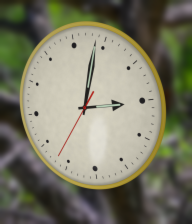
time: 3:03:37
